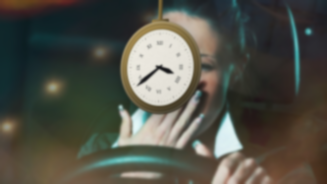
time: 3:39
